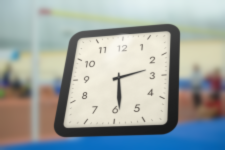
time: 2:29
